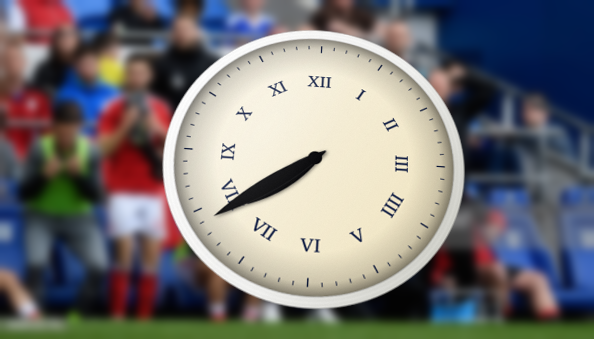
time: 7:39
